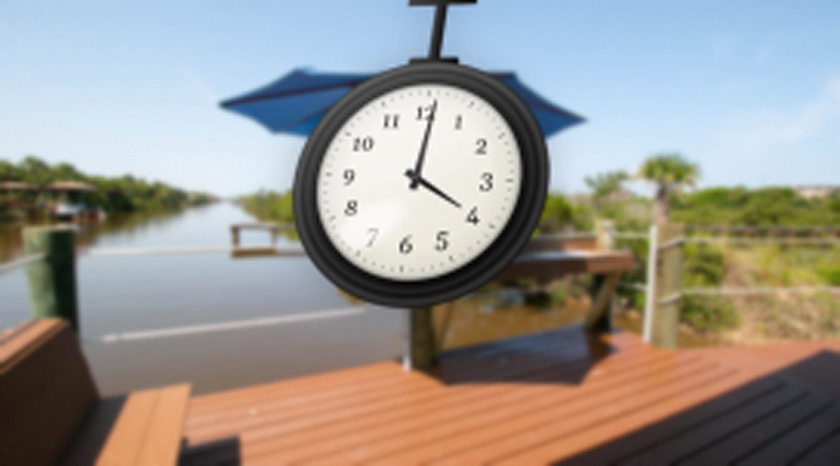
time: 4:01
